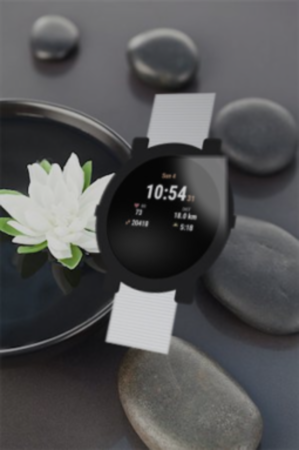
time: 10:54
